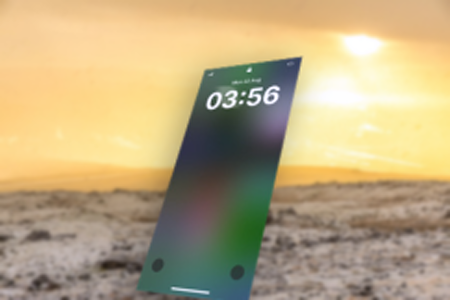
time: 3:56
